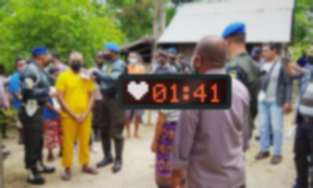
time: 1:41
